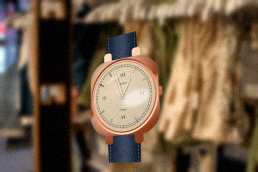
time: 12:57
